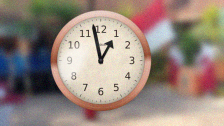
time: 12:58
